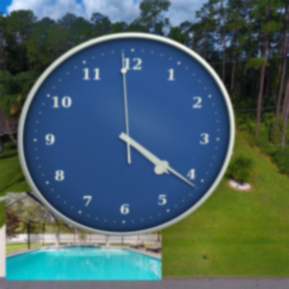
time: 4:20:59
